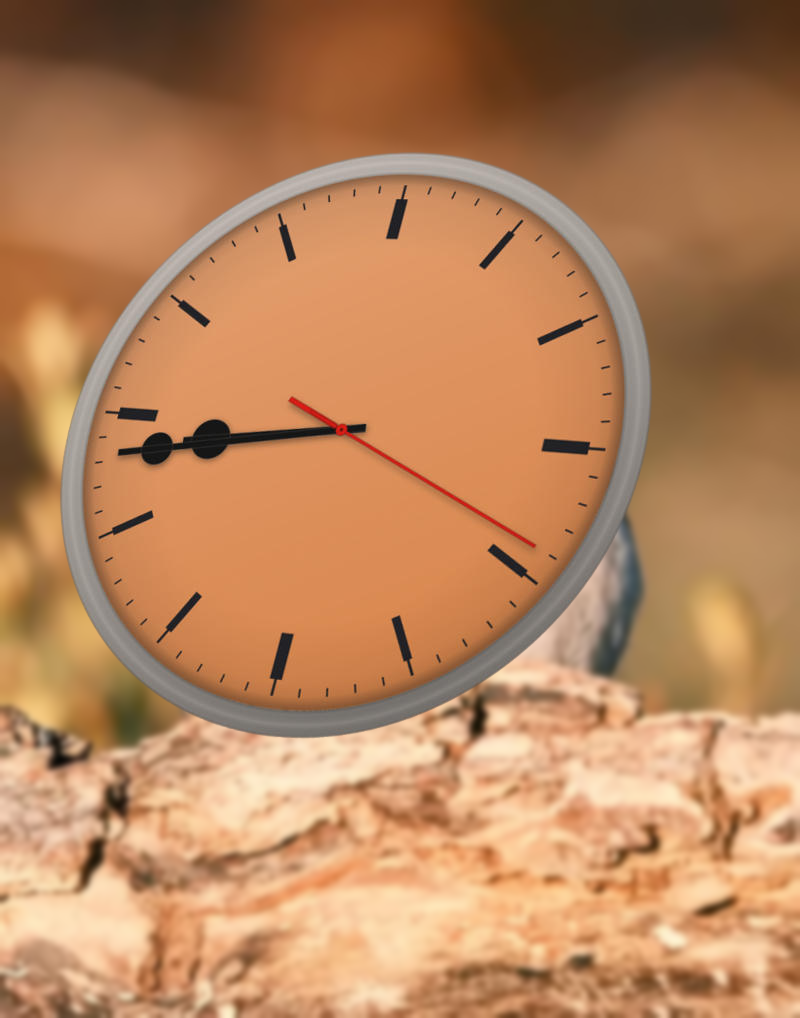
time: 8:43:19
